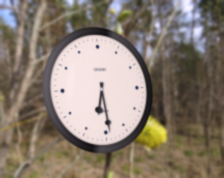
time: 6:29
